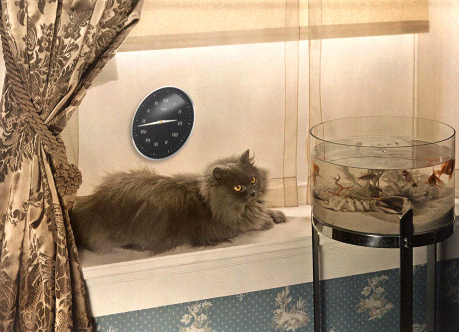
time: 2:43
